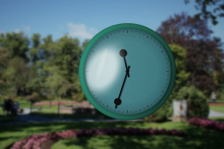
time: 11:33
